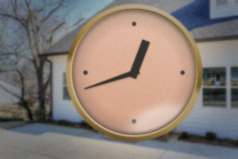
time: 12:42
